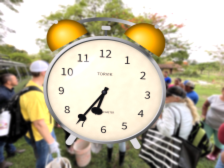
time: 6:36
